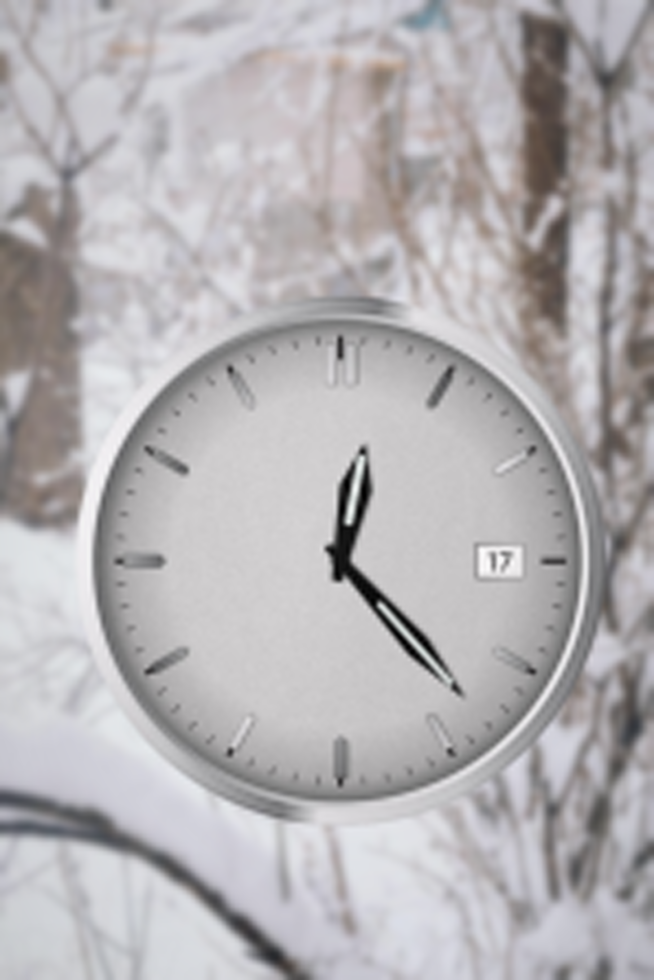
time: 12:23
